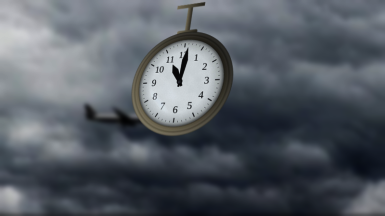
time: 11:01
